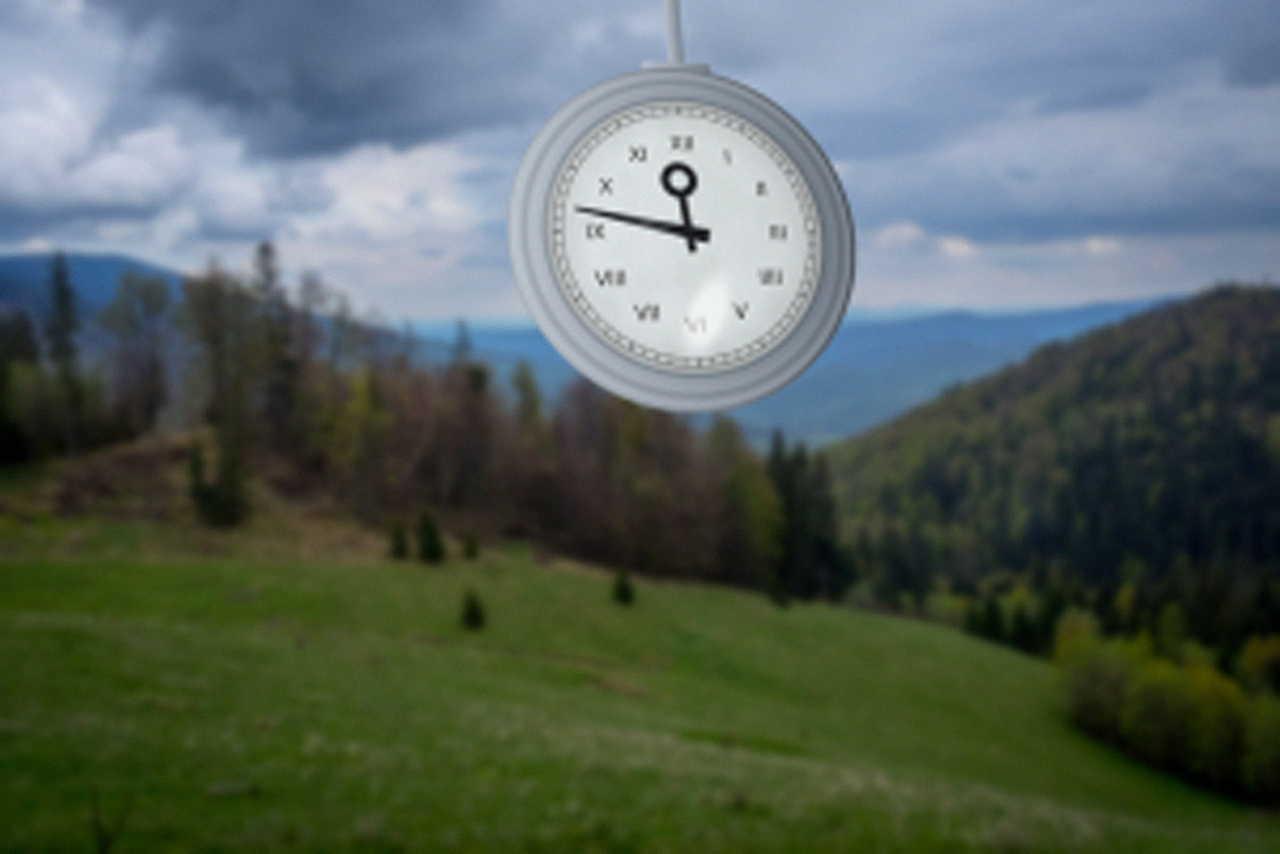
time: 11:47
